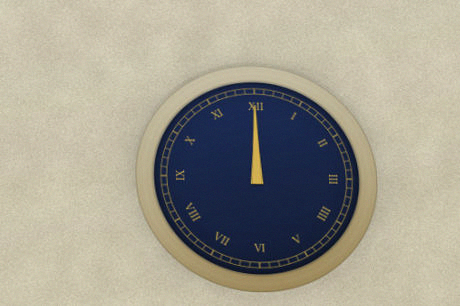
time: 12:00
